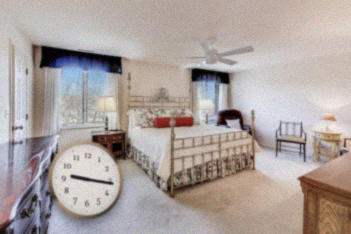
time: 9:16
